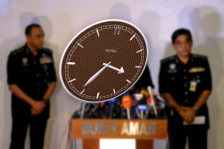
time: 3:36
